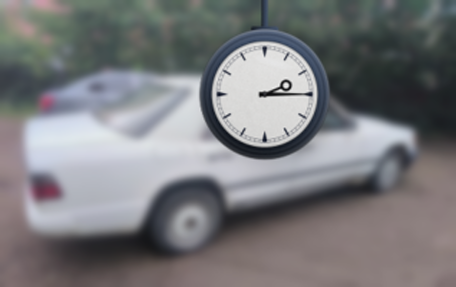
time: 2:15
